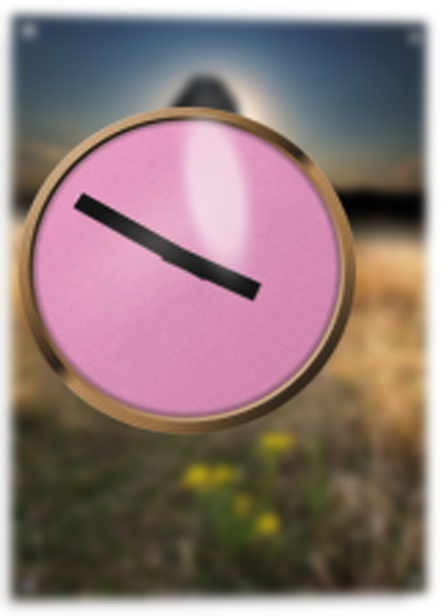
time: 3:50
